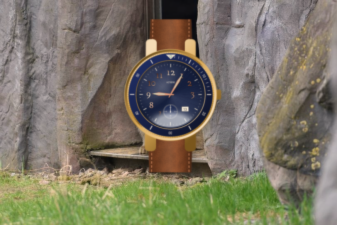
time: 9:05
